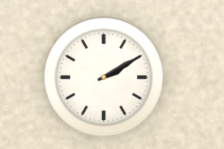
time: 2:10
